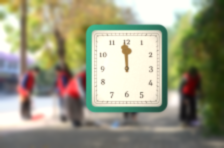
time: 11:59
